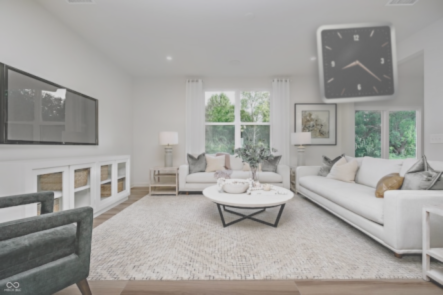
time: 8:22
